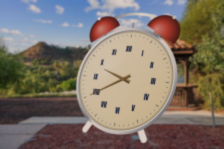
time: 9:40
